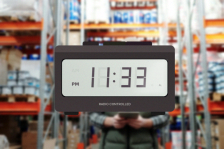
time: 11:33
